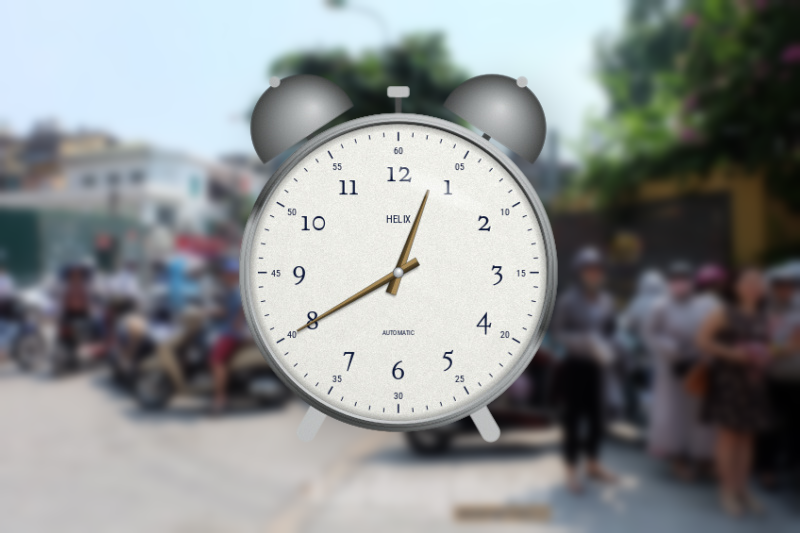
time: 12:40
